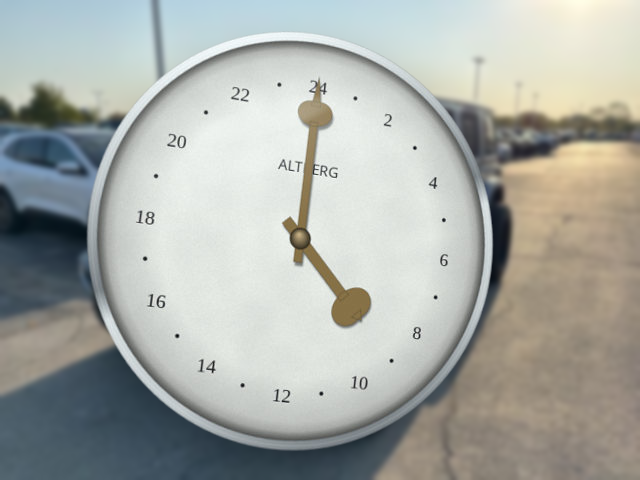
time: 9:00
